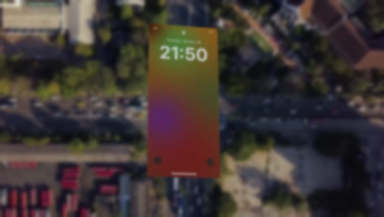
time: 21:50
